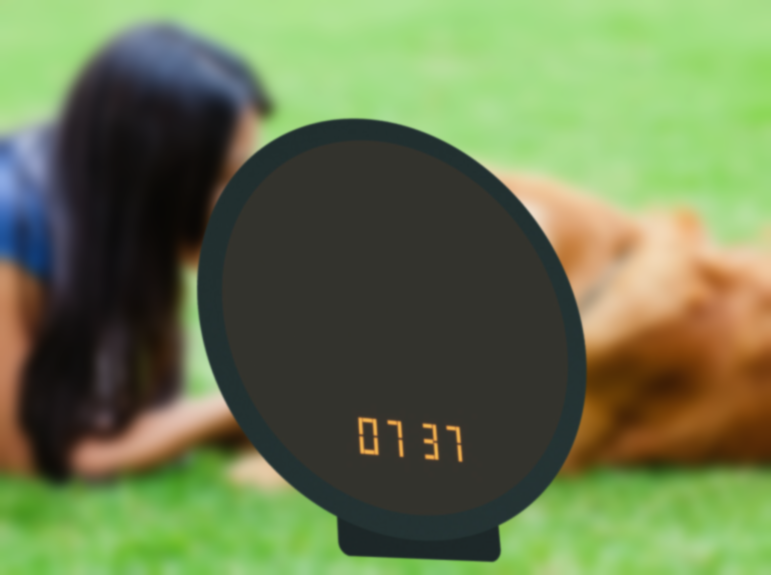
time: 7:37
